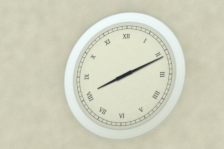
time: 8:11
